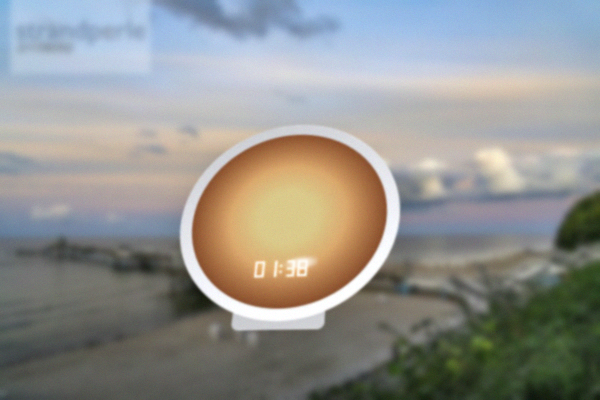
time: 1:38
